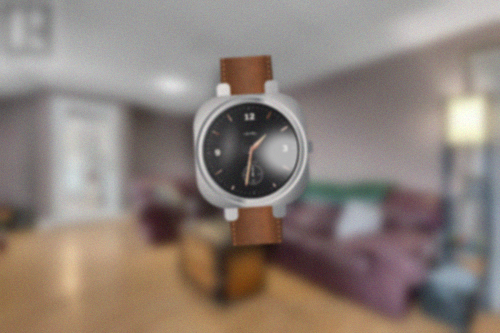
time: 1:32
